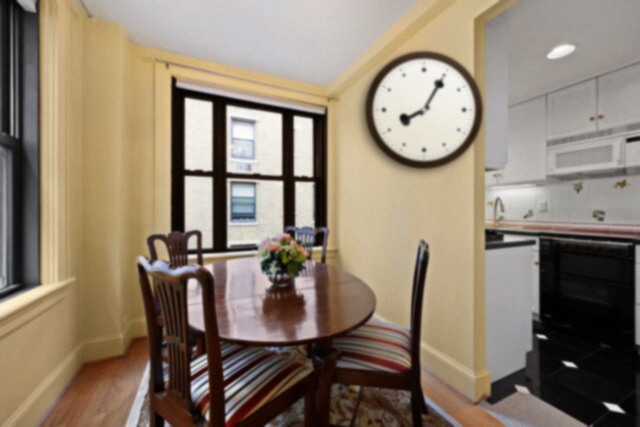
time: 8:05
